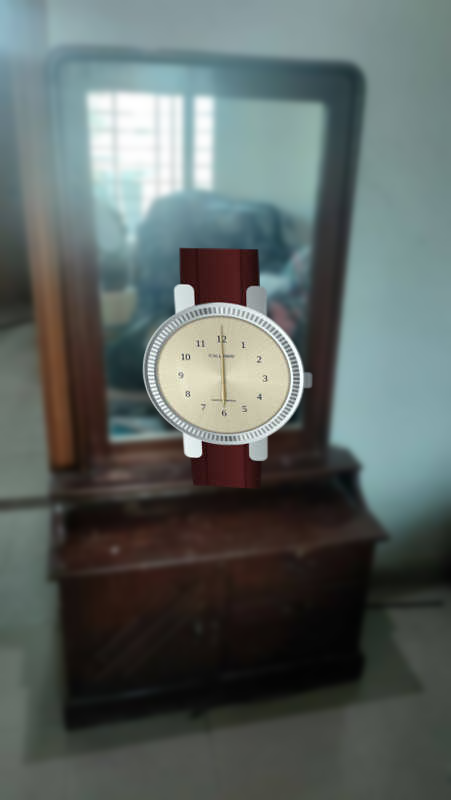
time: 6:00
